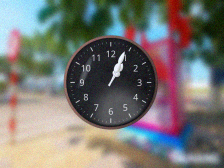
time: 1:04
